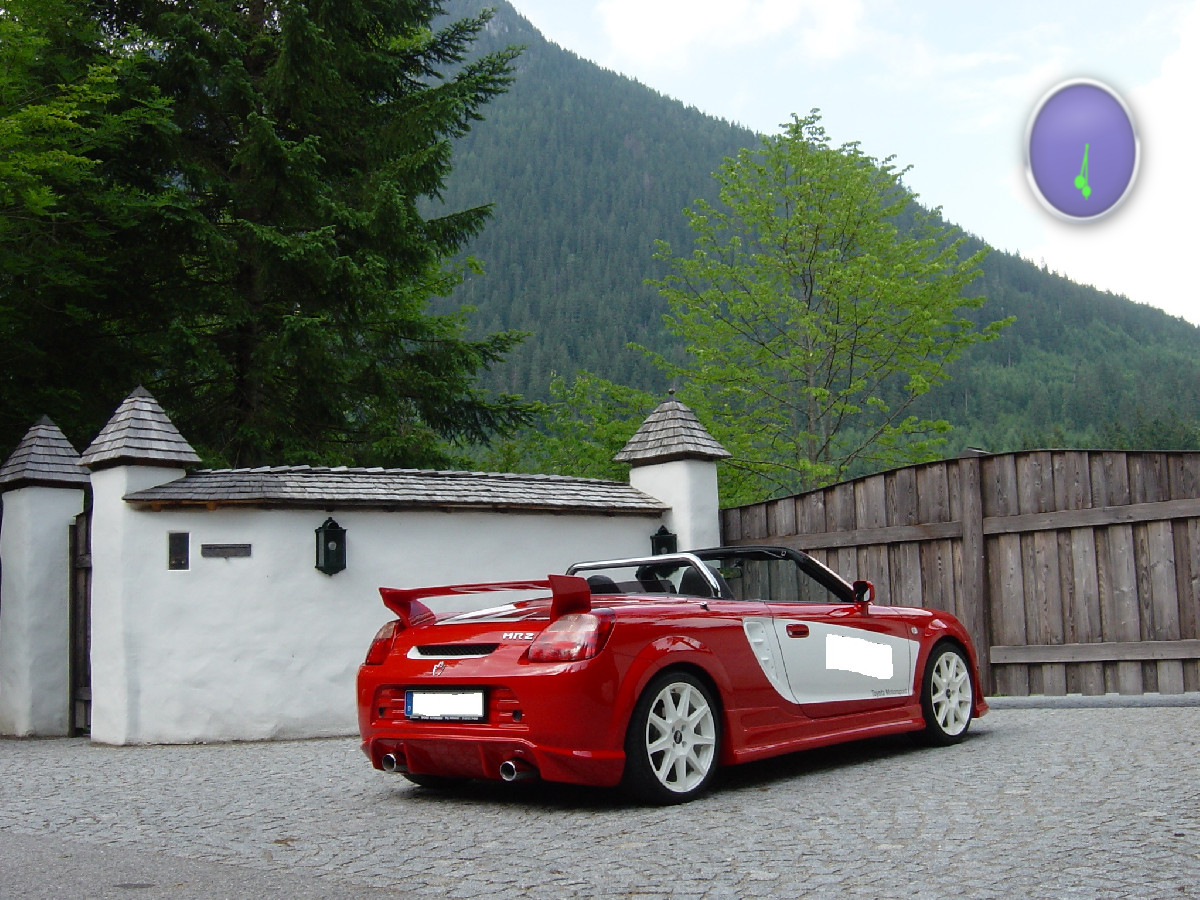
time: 6:30
